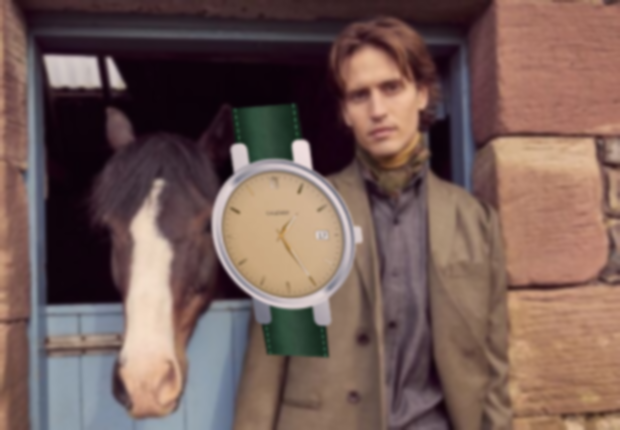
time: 1:25
